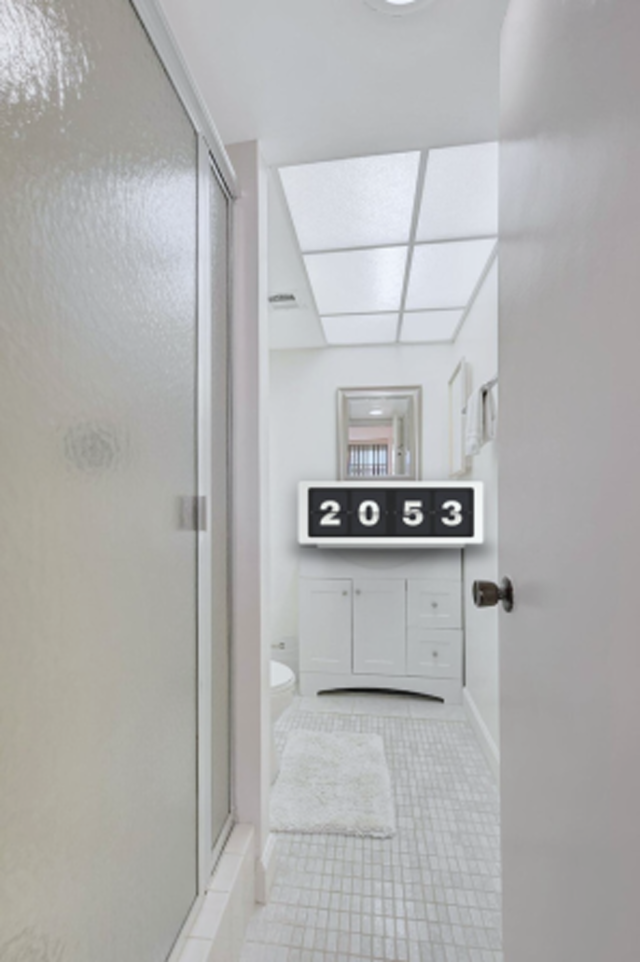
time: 20:53
